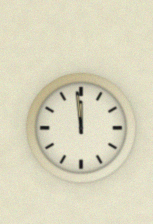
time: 11:59
